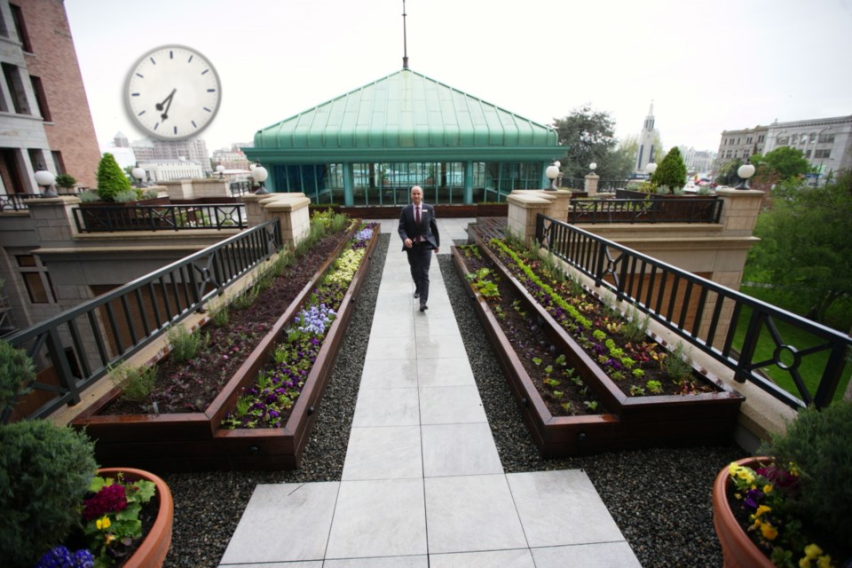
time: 7:34
